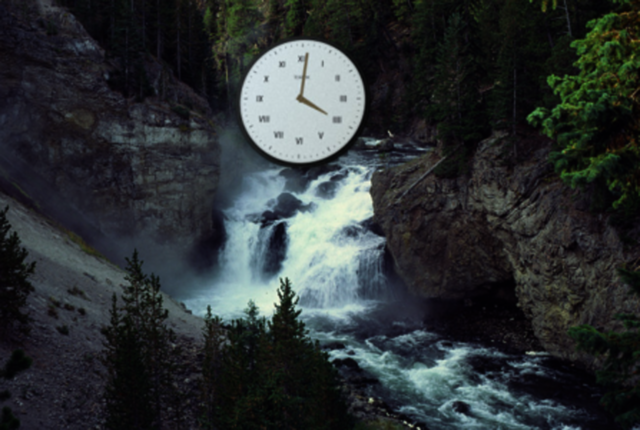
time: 4:01
